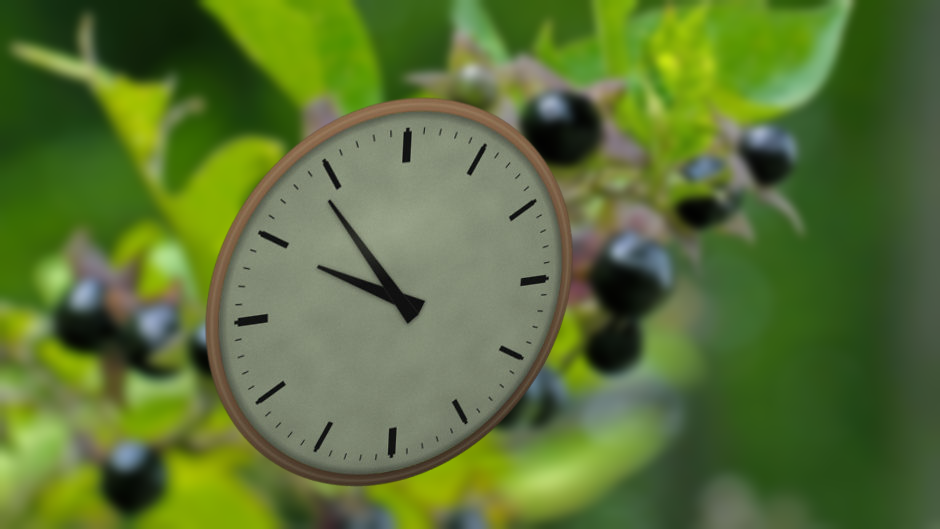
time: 9:54
